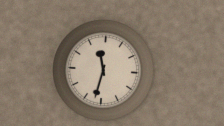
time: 11:32
